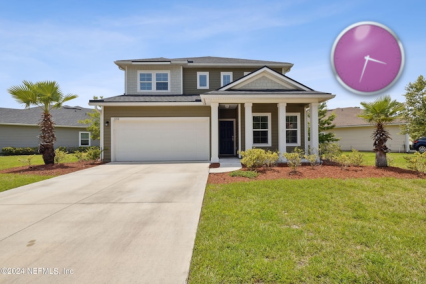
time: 3:33
